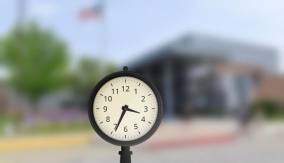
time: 3:34
